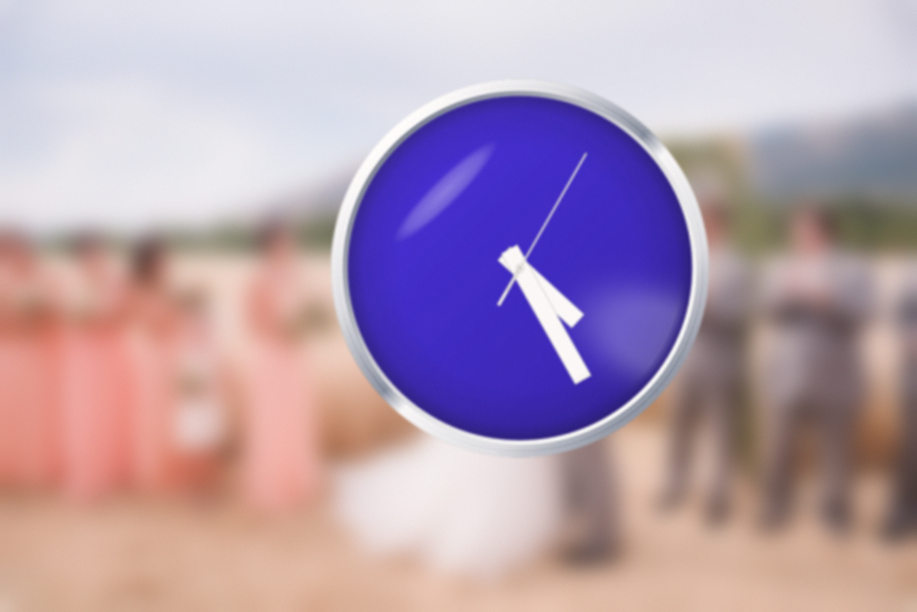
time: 4:25:05
